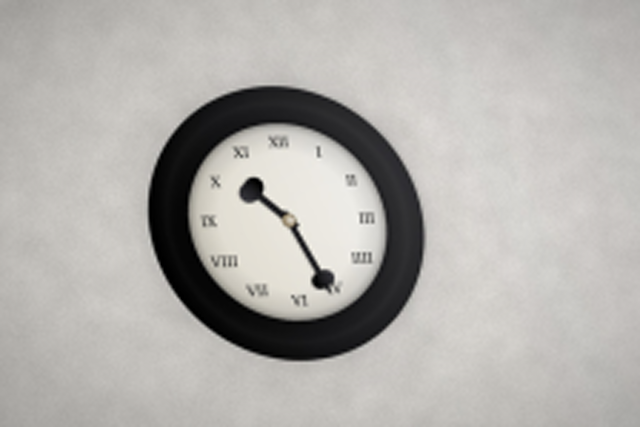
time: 10:26
